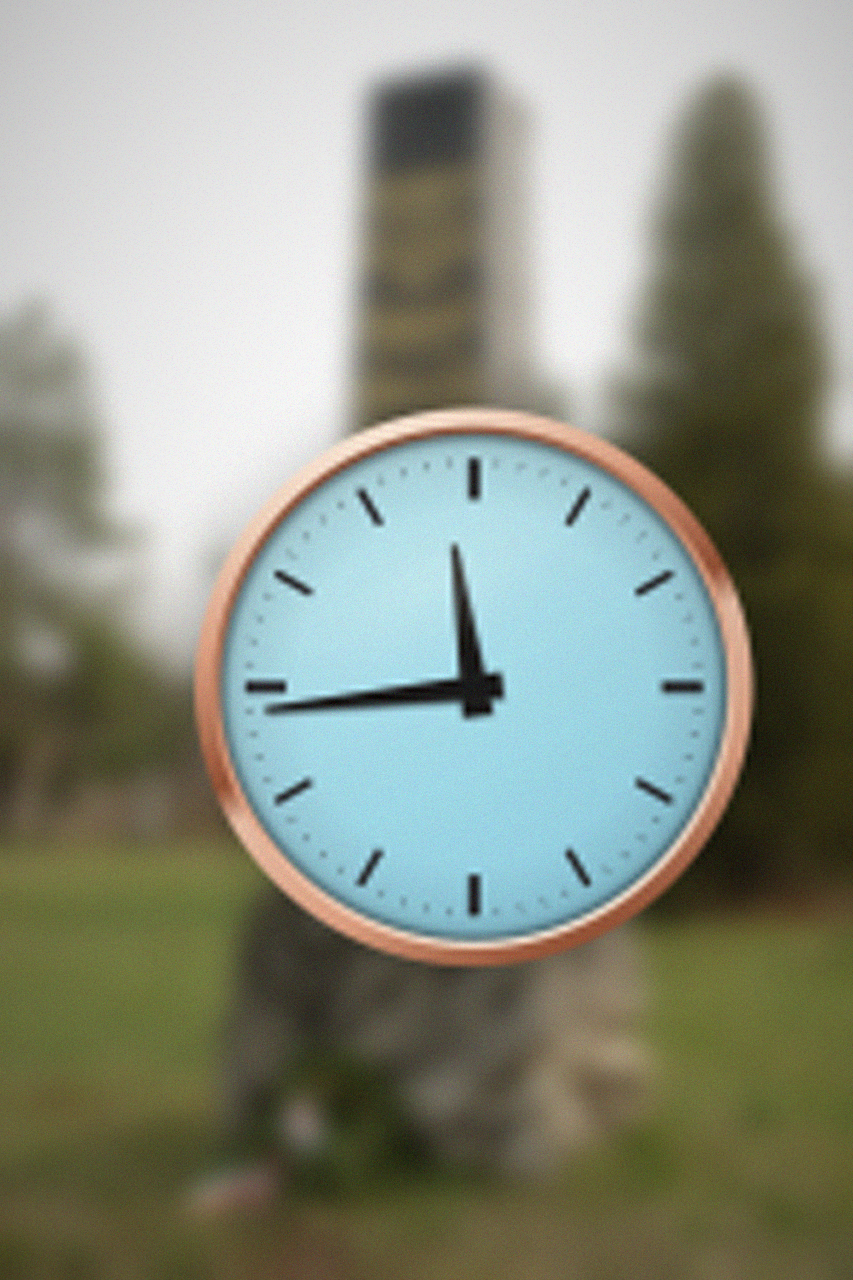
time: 11:44
